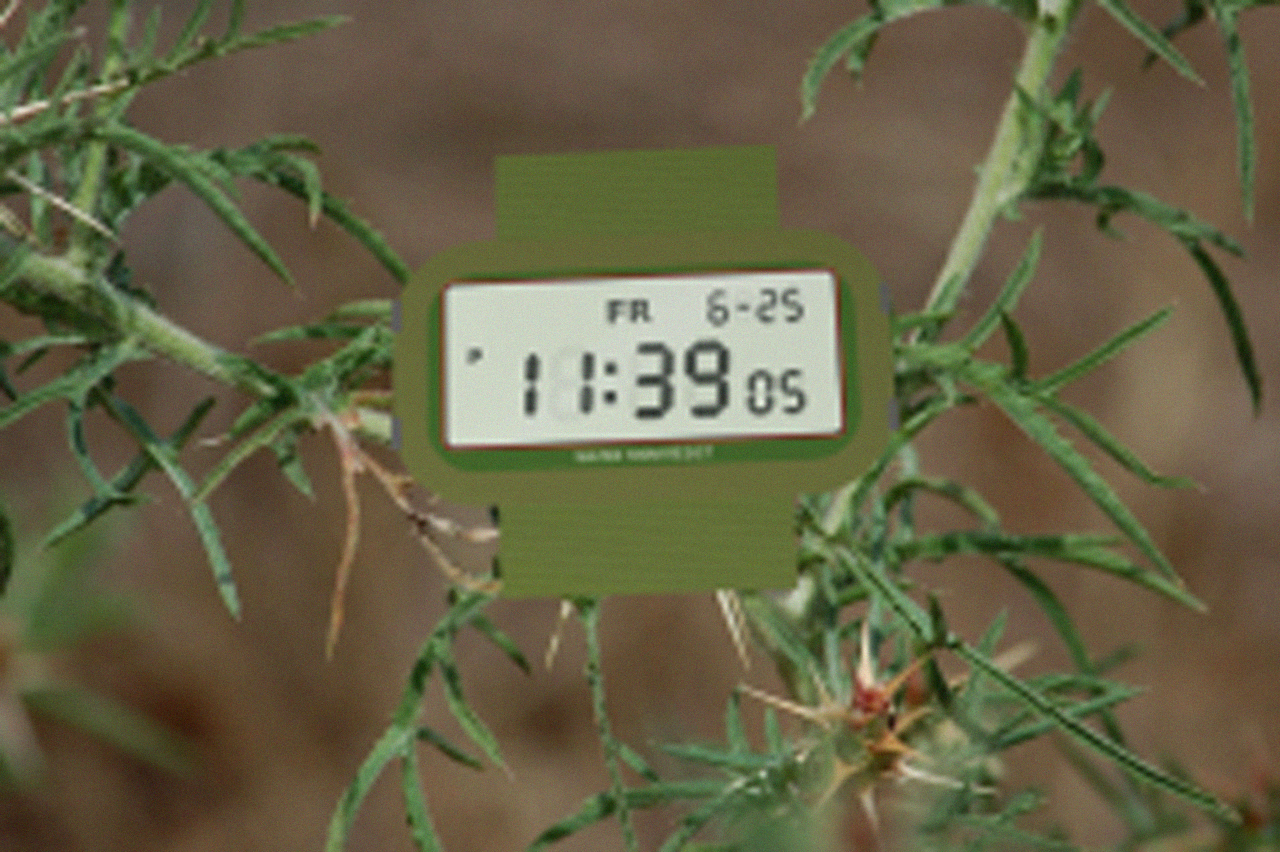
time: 11:39:05
